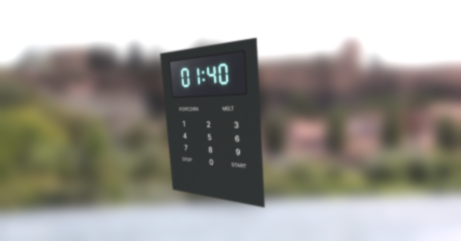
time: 1:40
